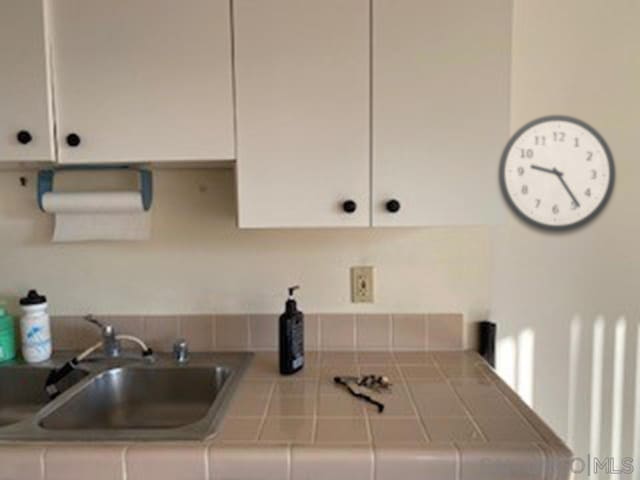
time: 9:24
